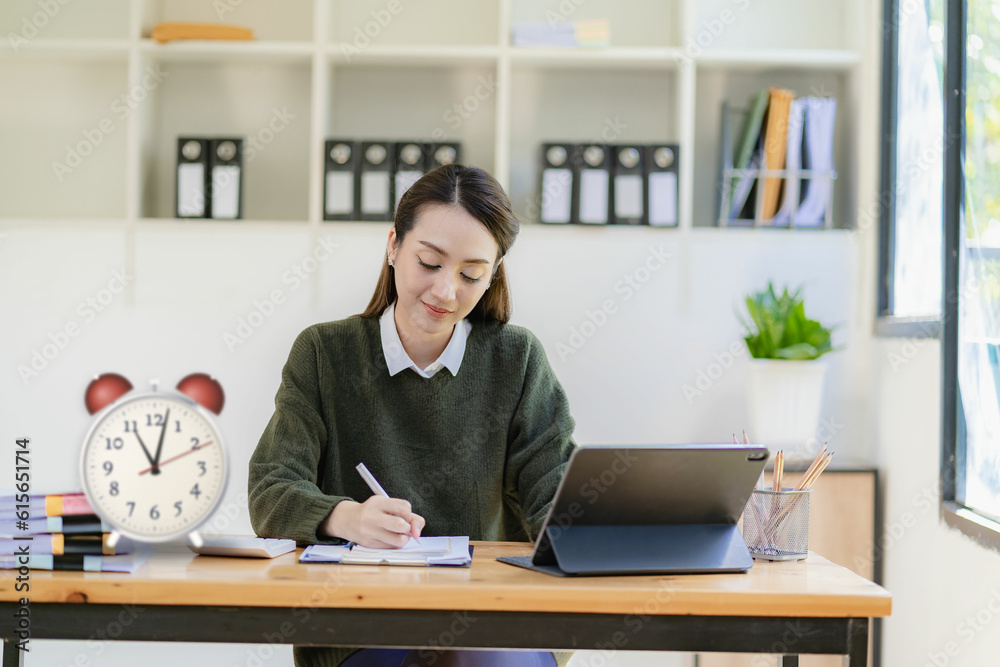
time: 11:02:11
